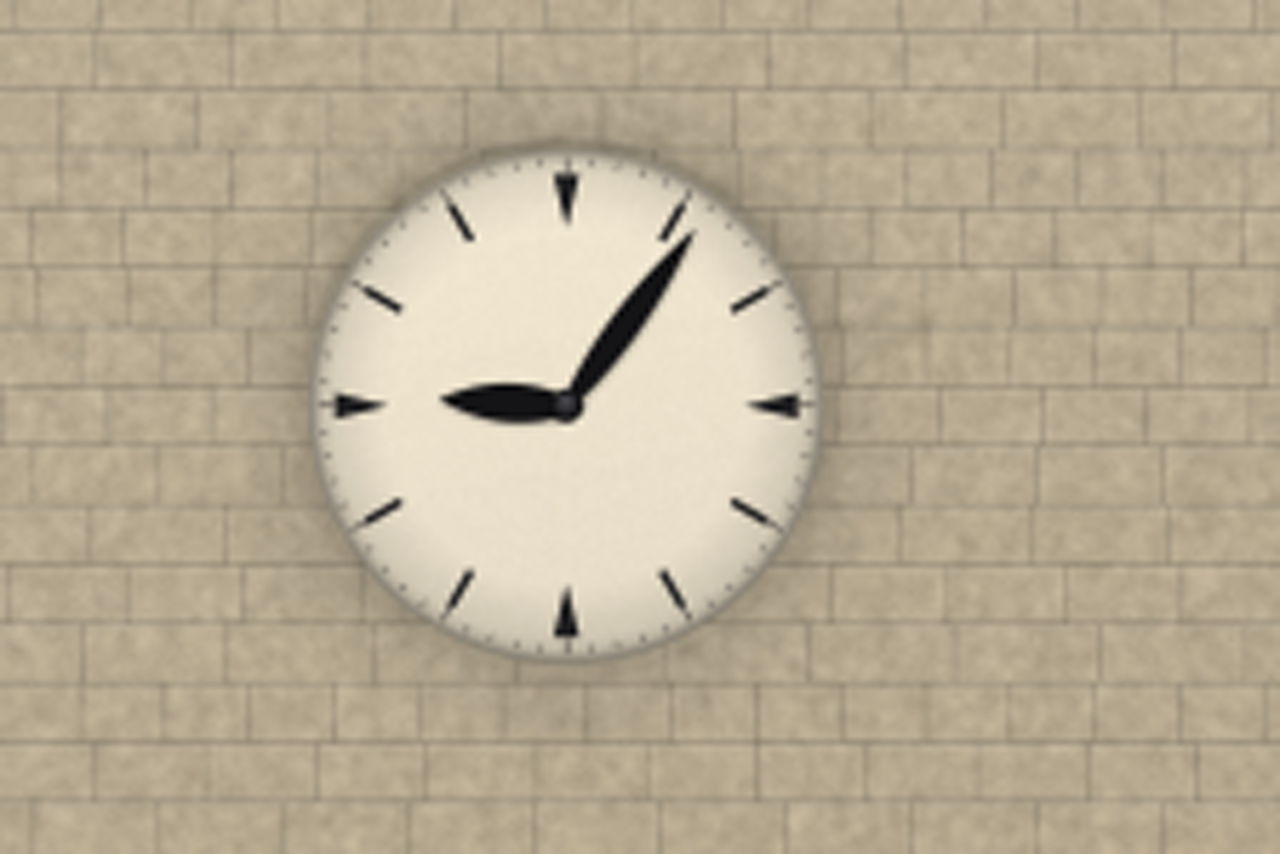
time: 9:06
